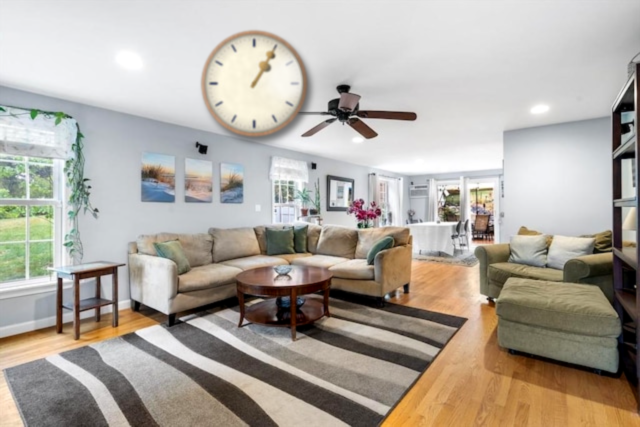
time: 1:05
